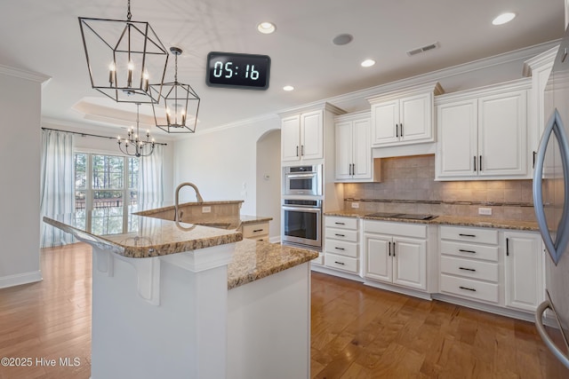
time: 5:16
